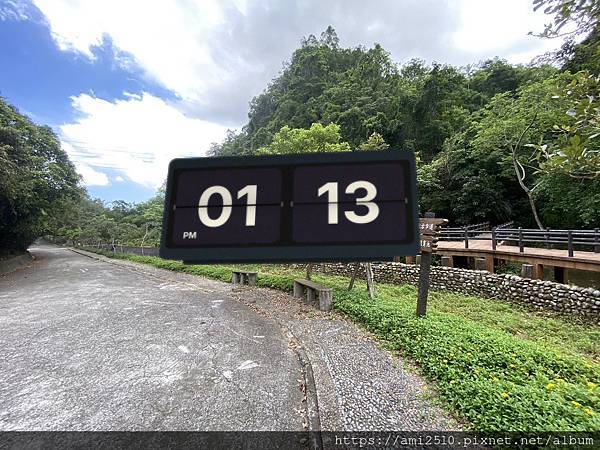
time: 1:13
